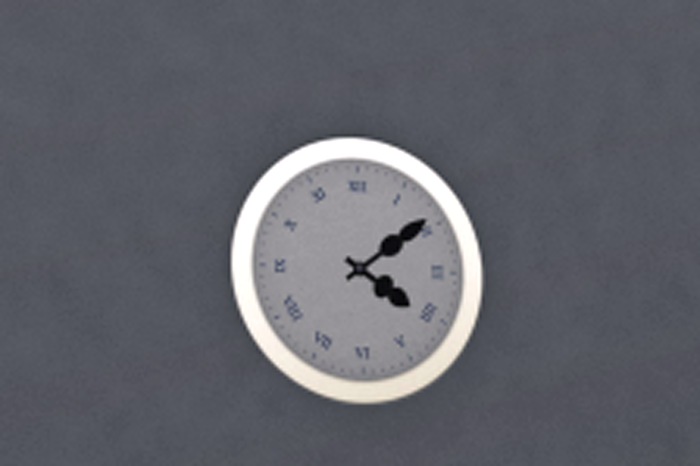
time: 4:09
